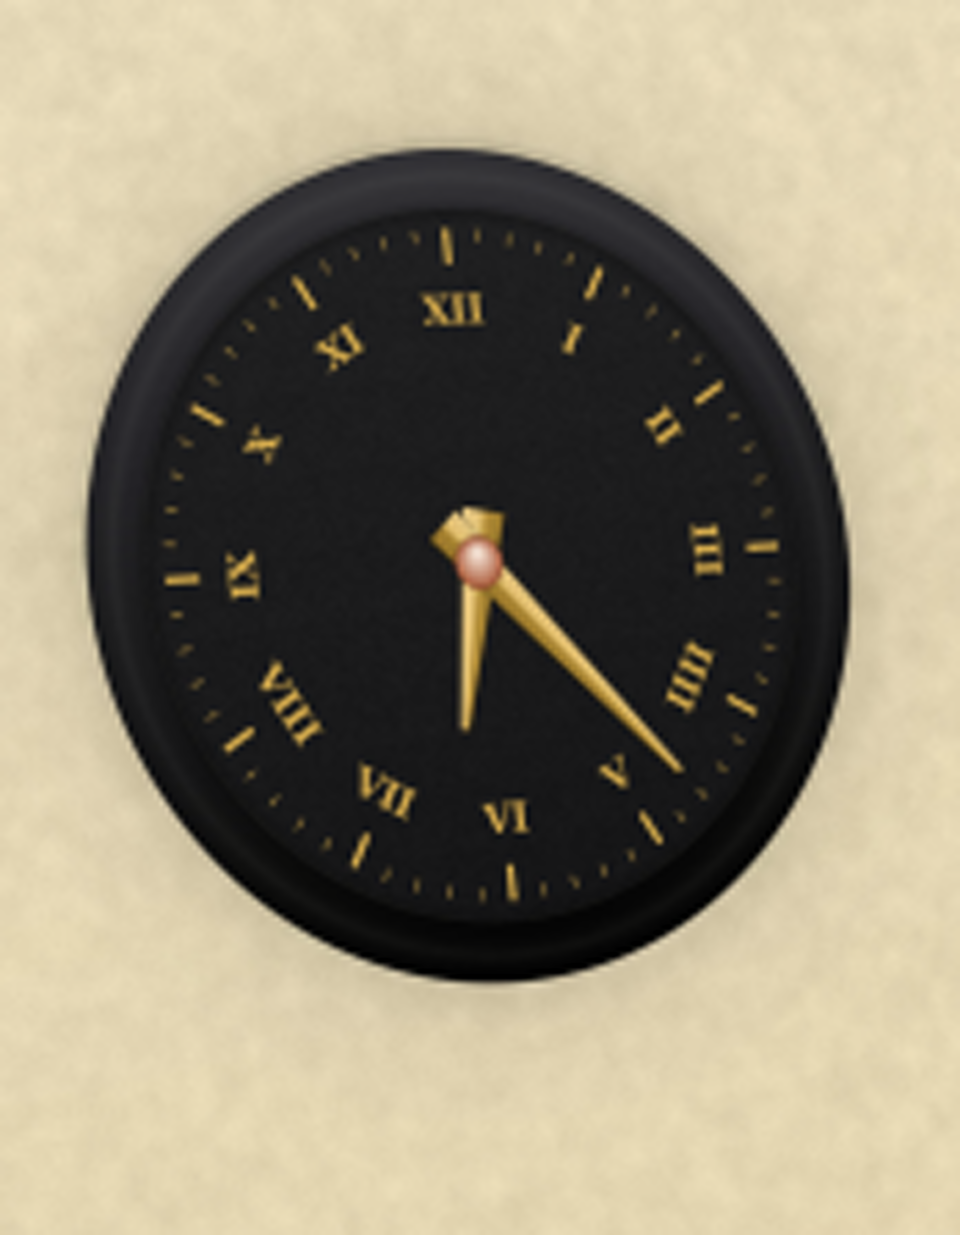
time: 6:23
